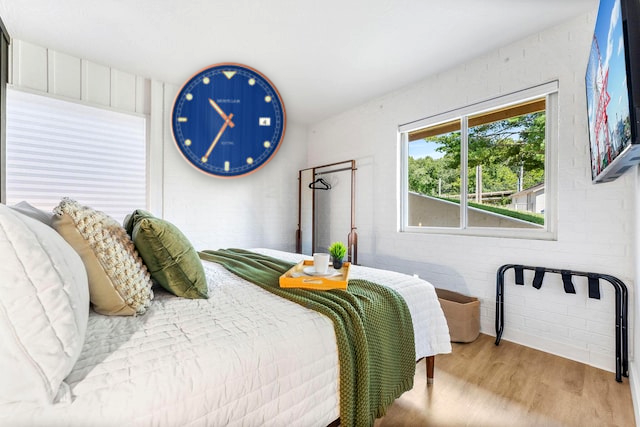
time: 10:35
